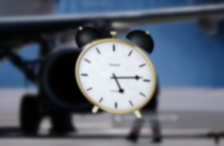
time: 5:14
